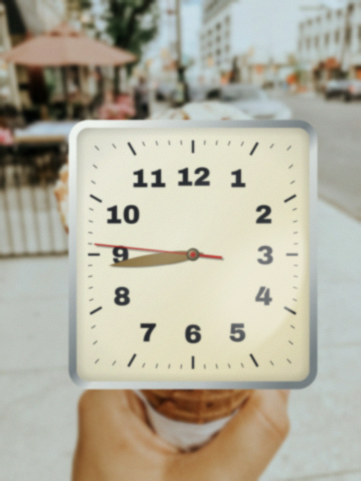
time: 8:43:46
